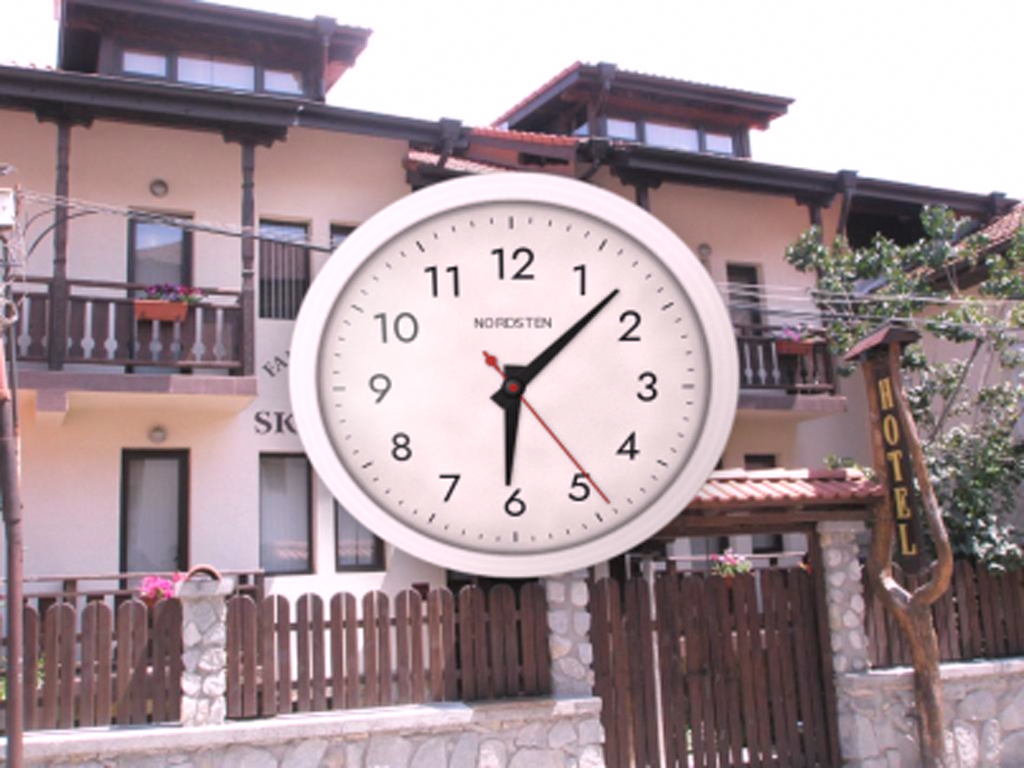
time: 6:07:24
